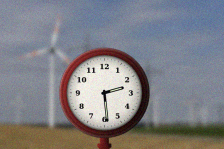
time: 2:29
